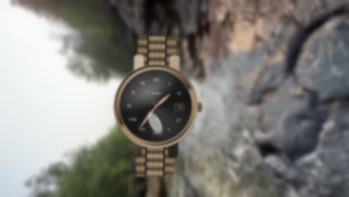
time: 1:36
